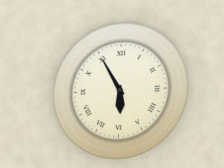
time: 5:55
